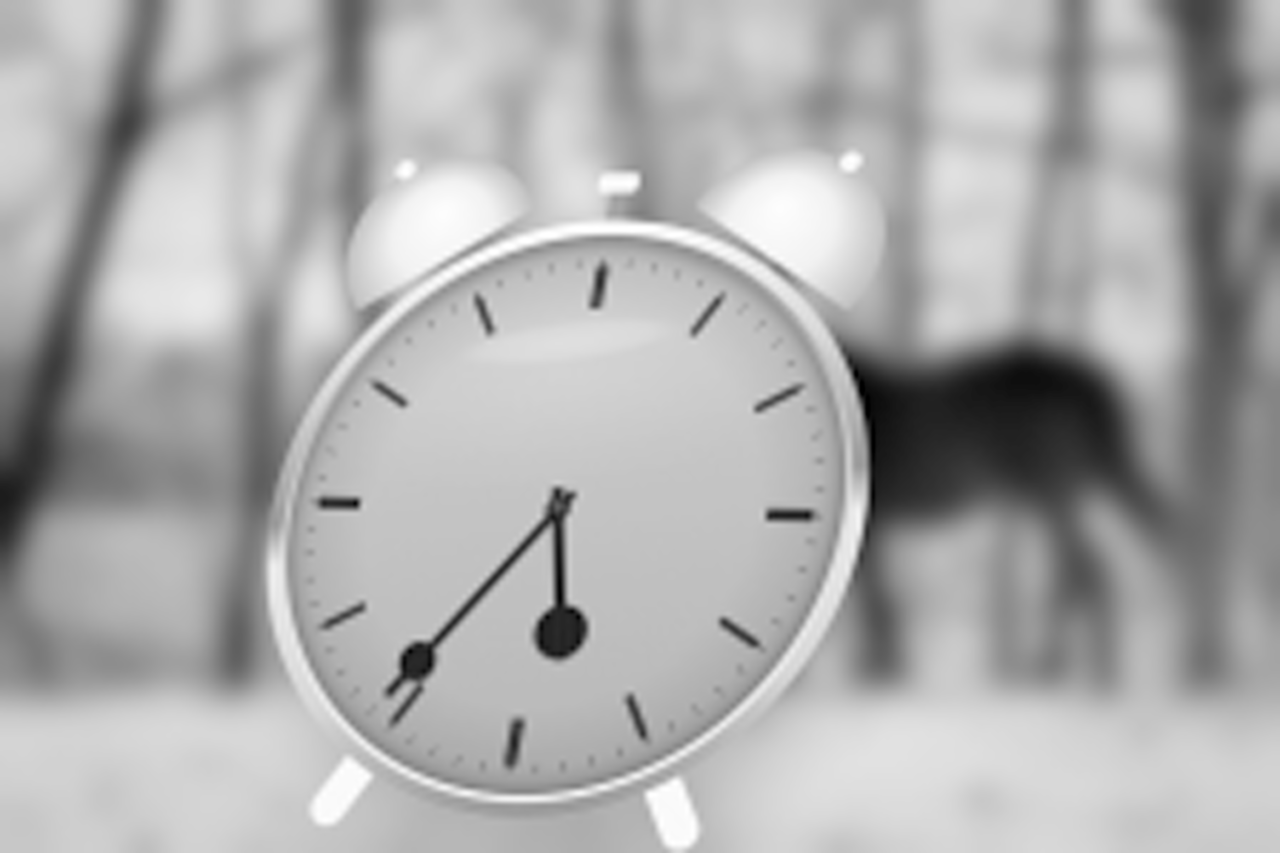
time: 5:36
